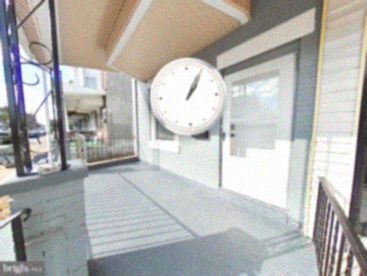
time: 1:05
